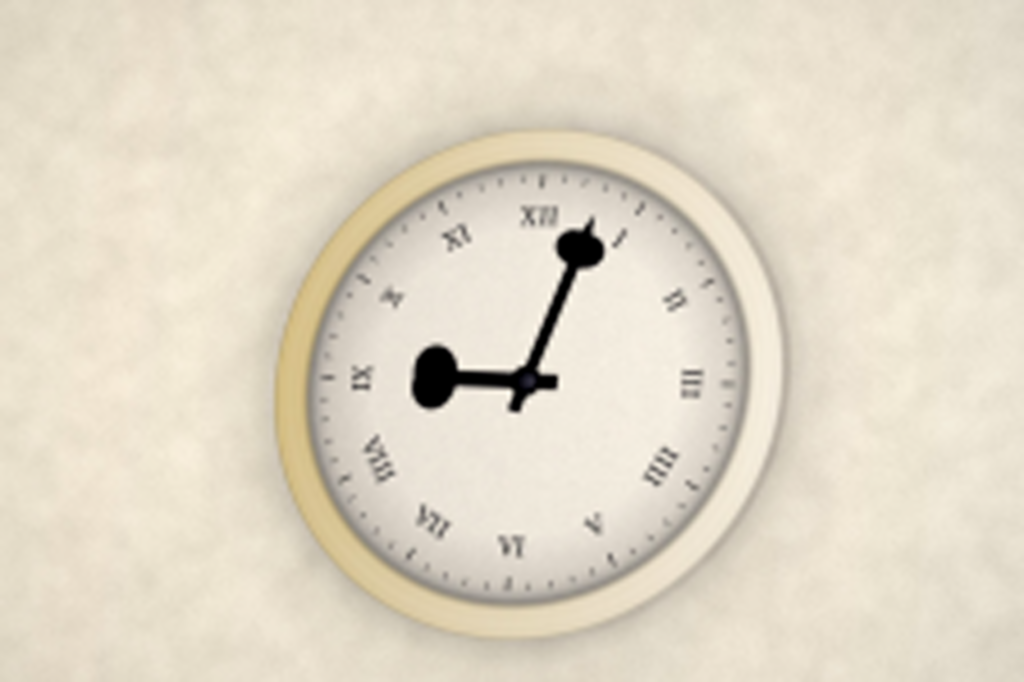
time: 9:03
